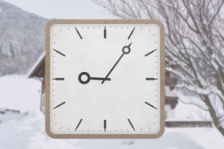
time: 9:06
